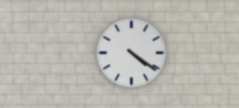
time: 4:21
